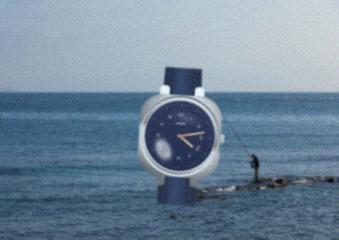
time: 4:13
